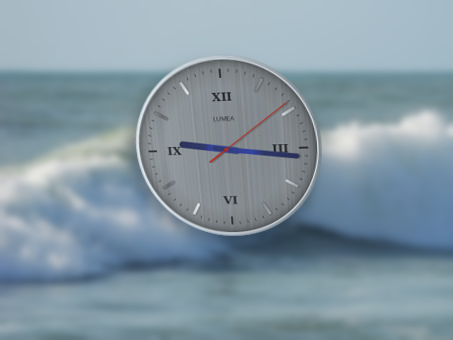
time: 9:16:09
